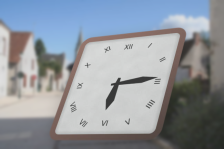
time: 6:14
